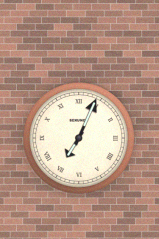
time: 7:04
